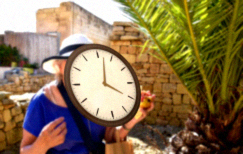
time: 4:02
